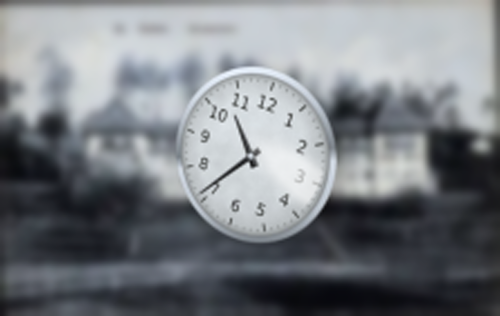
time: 10:36
